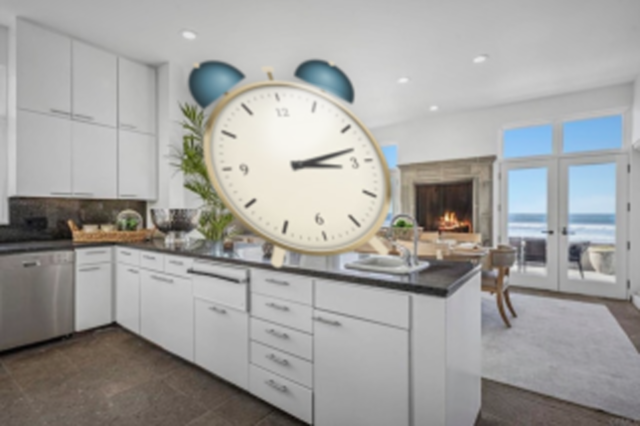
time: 3:13
